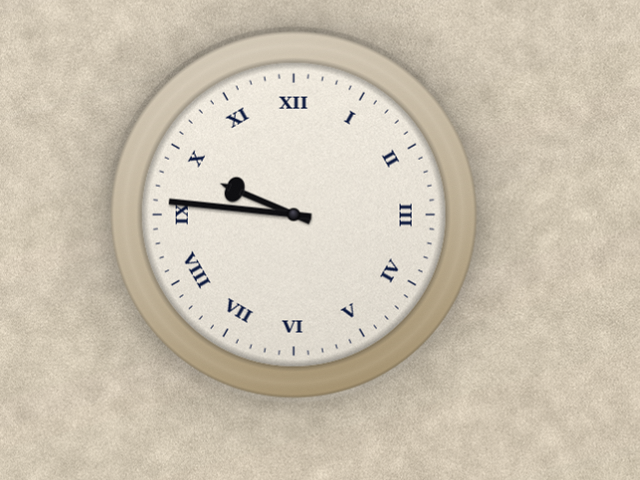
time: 9:46
